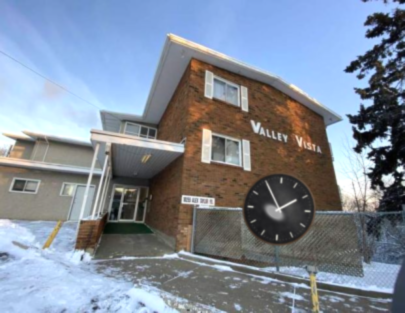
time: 1:55
